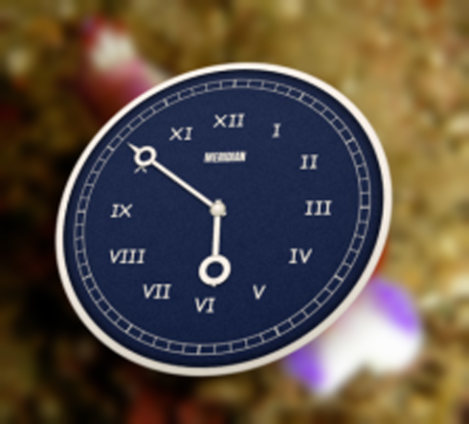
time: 5:51
